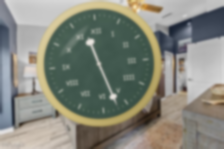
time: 11:27
